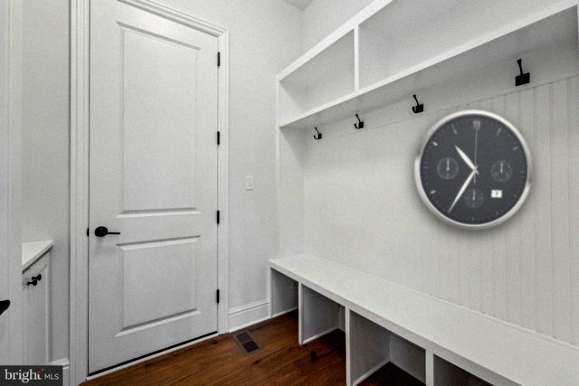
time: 10:35
